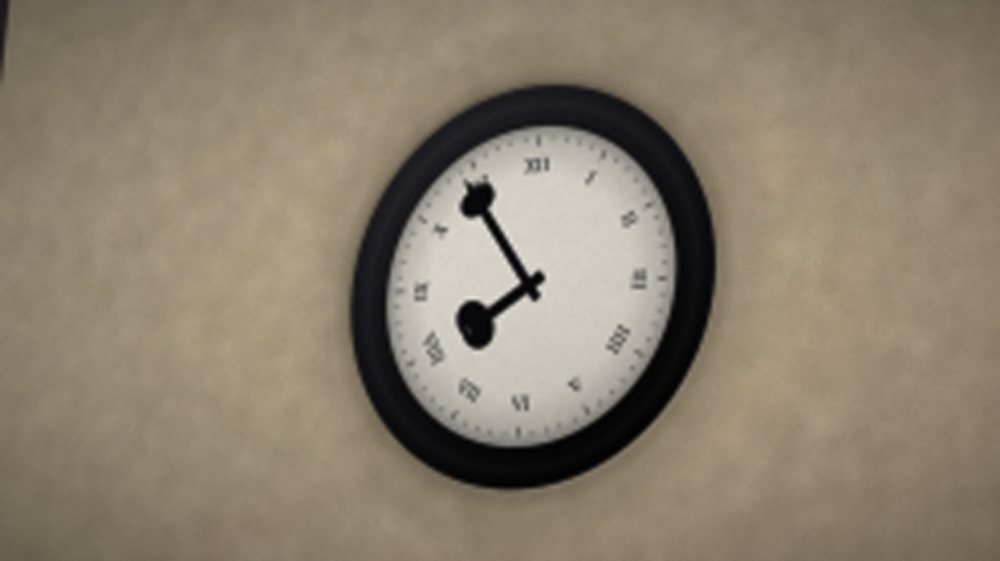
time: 7:54
